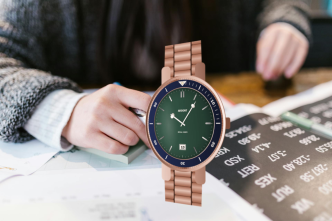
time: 10:06
